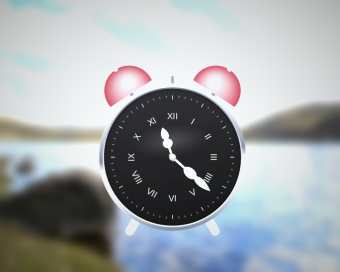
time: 11:22
